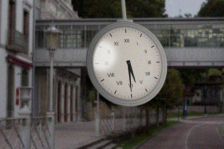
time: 5:30
